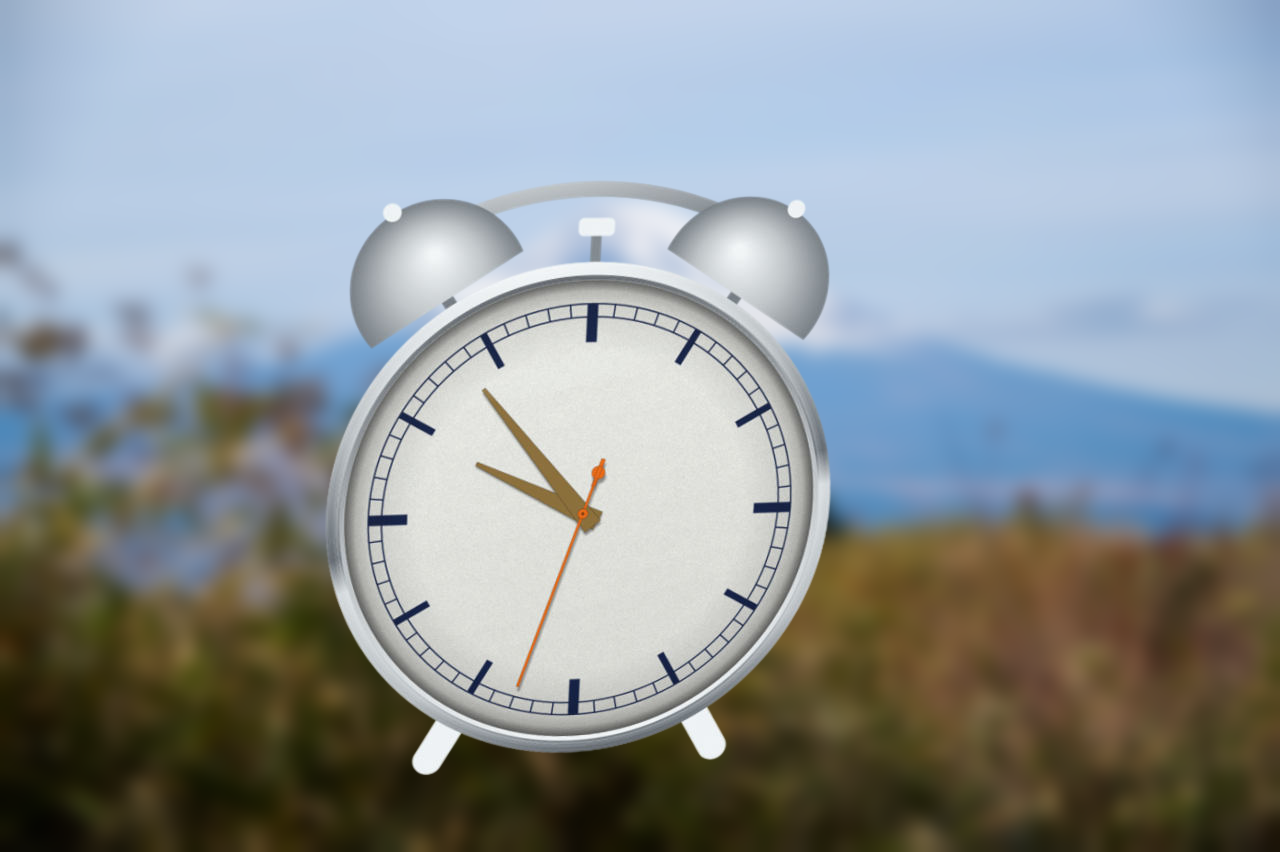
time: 9:53:33
